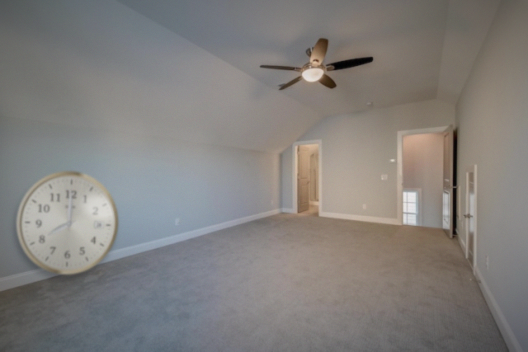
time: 8:00
